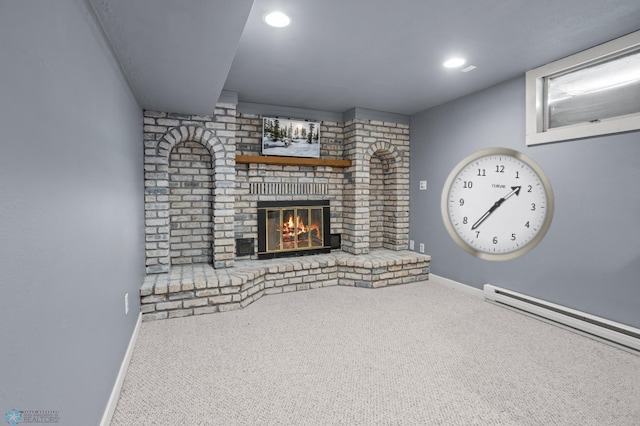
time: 1:37
